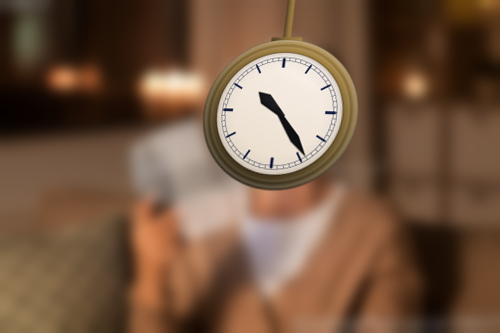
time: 10:24
